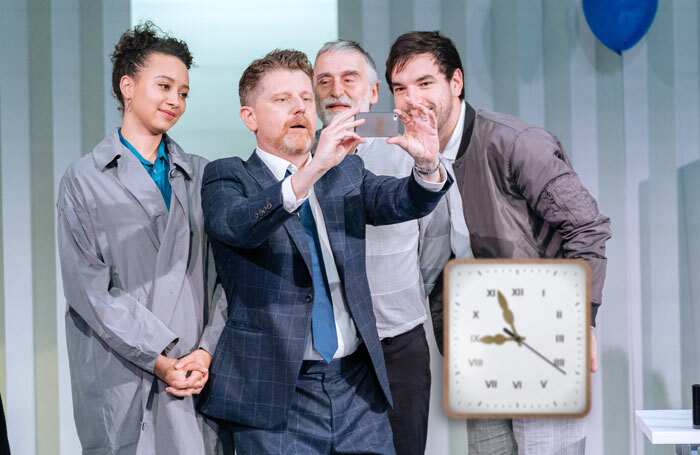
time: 8:56:21
